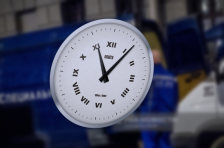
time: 11:06
